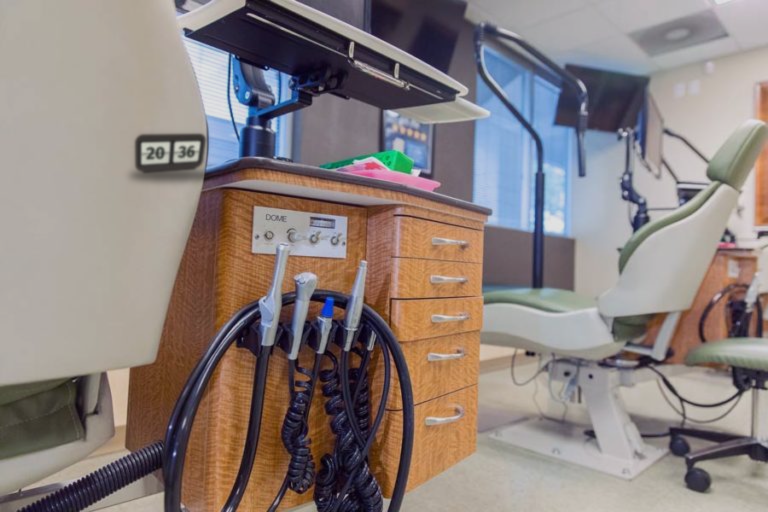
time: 20:36
